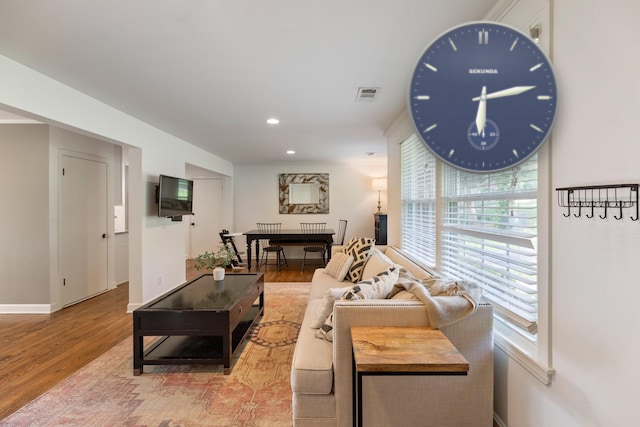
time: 6:13
